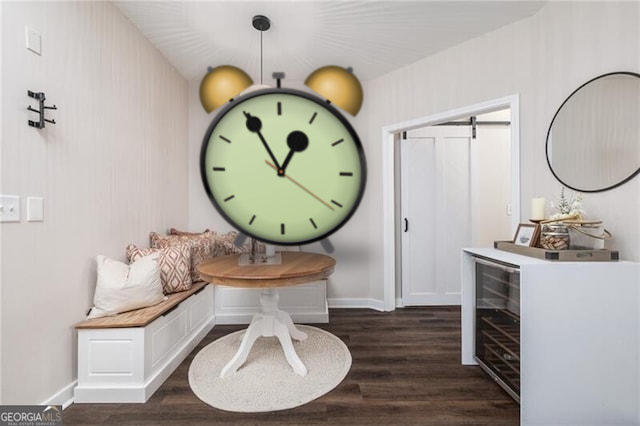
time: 12:55:21
